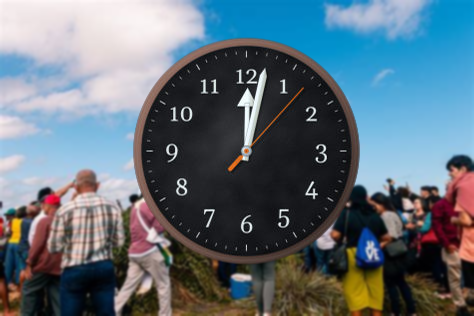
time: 12:02:07
